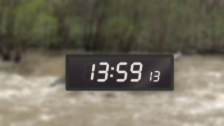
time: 13:59:13
